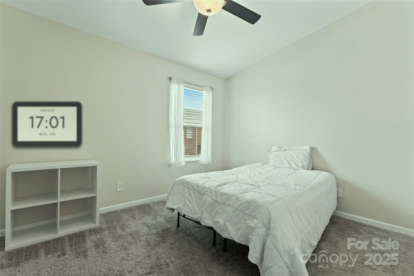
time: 17:01
